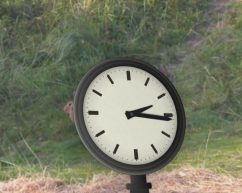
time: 2:16
